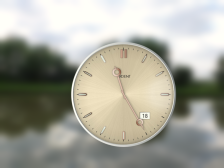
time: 11:25
